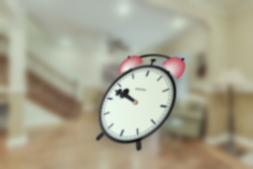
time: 9:48
